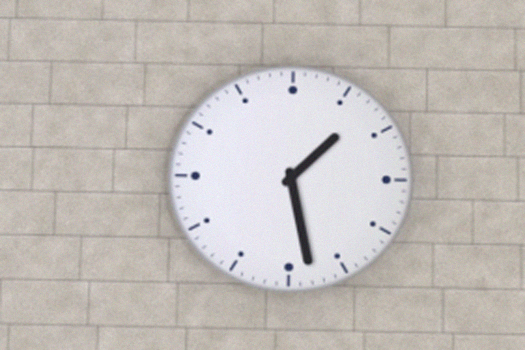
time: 1:28
